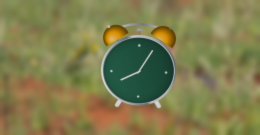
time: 8:05
